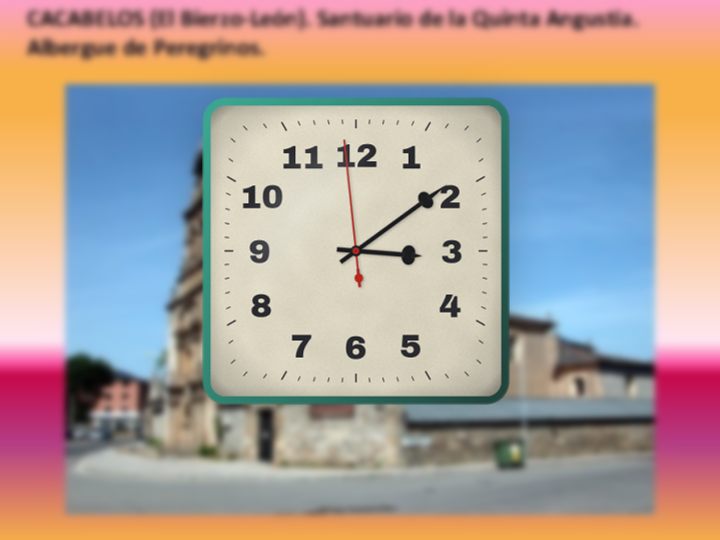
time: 3:08:59
